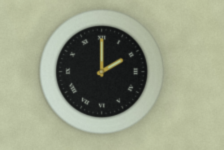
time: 2:00
